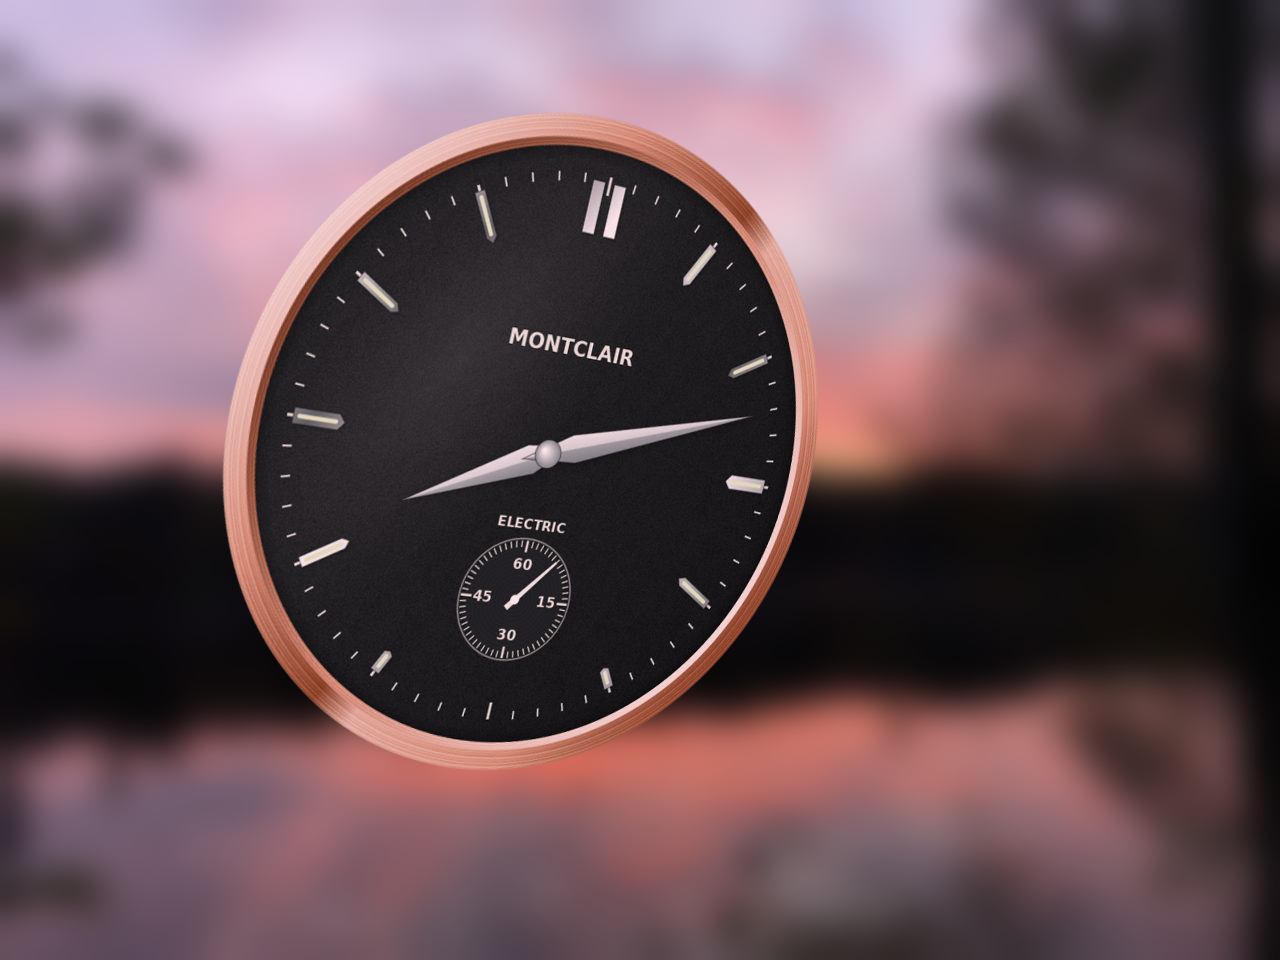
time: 8:12:07
